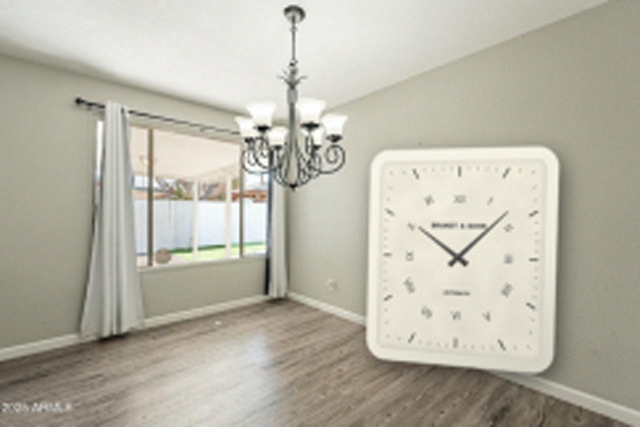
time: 10:08
